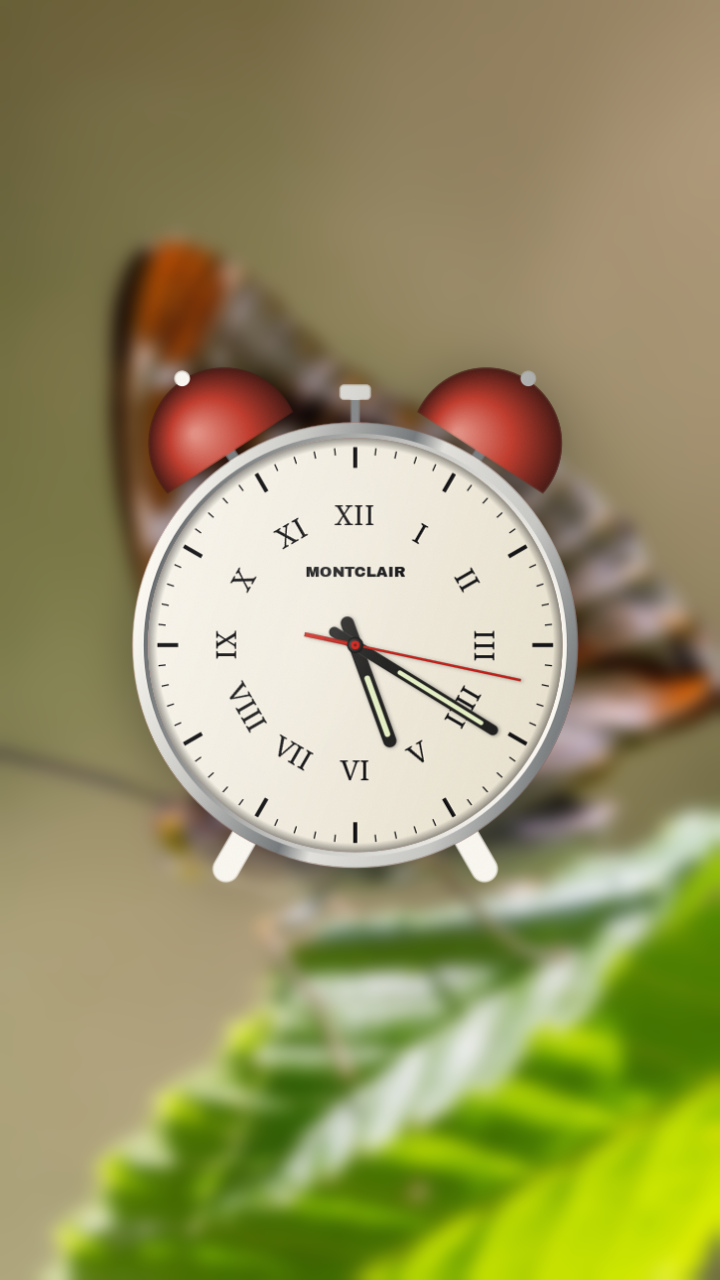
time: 5:20:17
